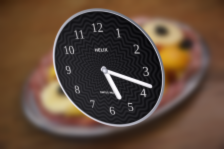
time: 5:18
